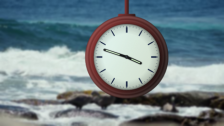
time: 3:48
